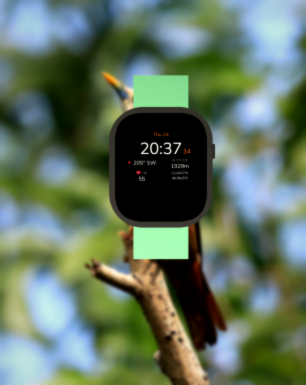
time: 20:37
